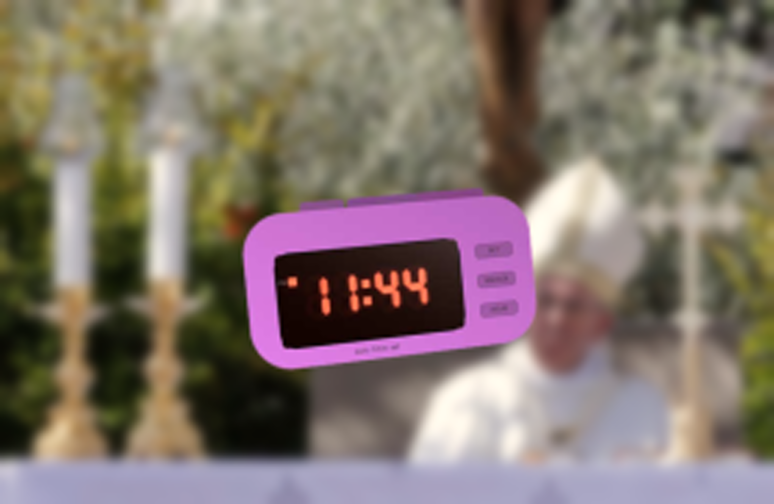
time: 11:44
